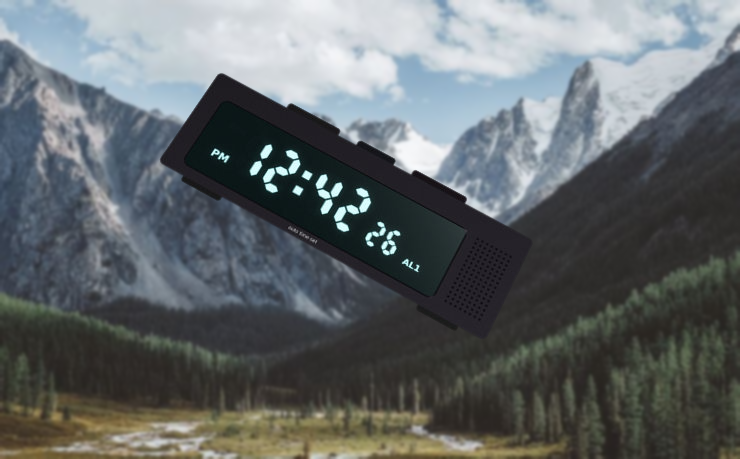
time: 12:42:26
